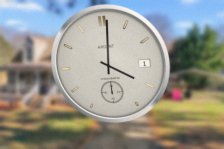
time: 4:01
